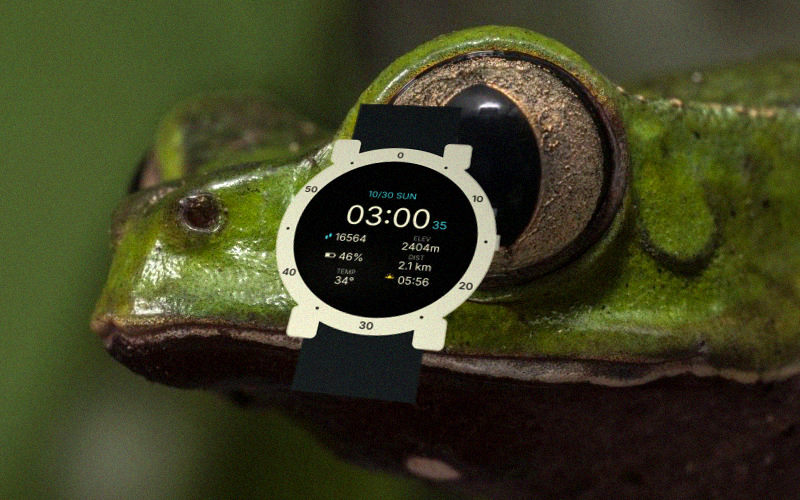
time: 3:00:35
